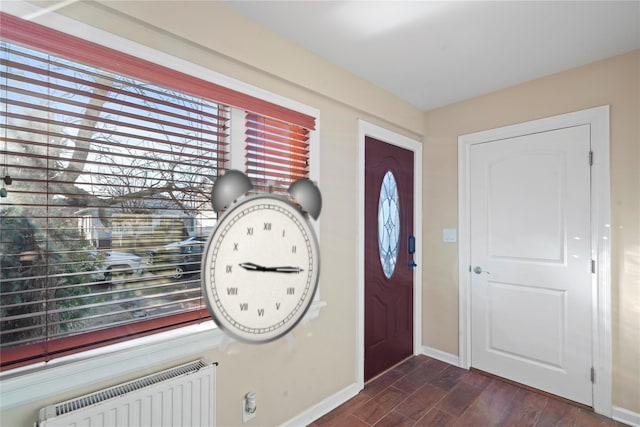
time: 9:15
